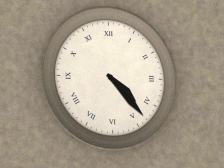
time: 4:23
